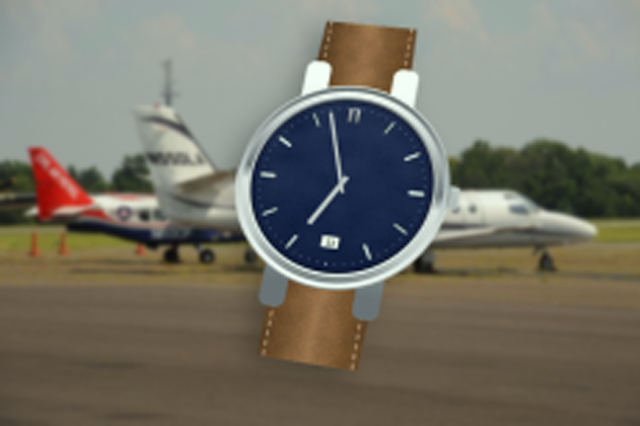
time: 6:57
